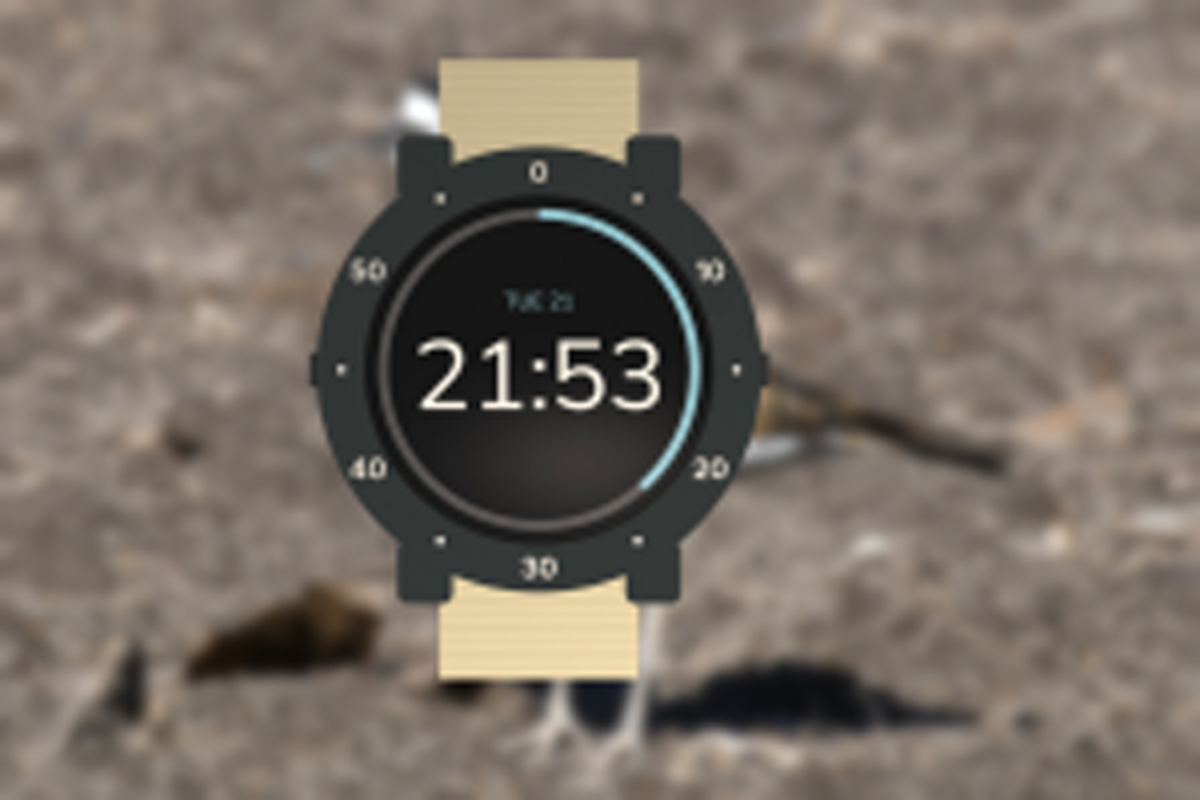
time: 21:53
